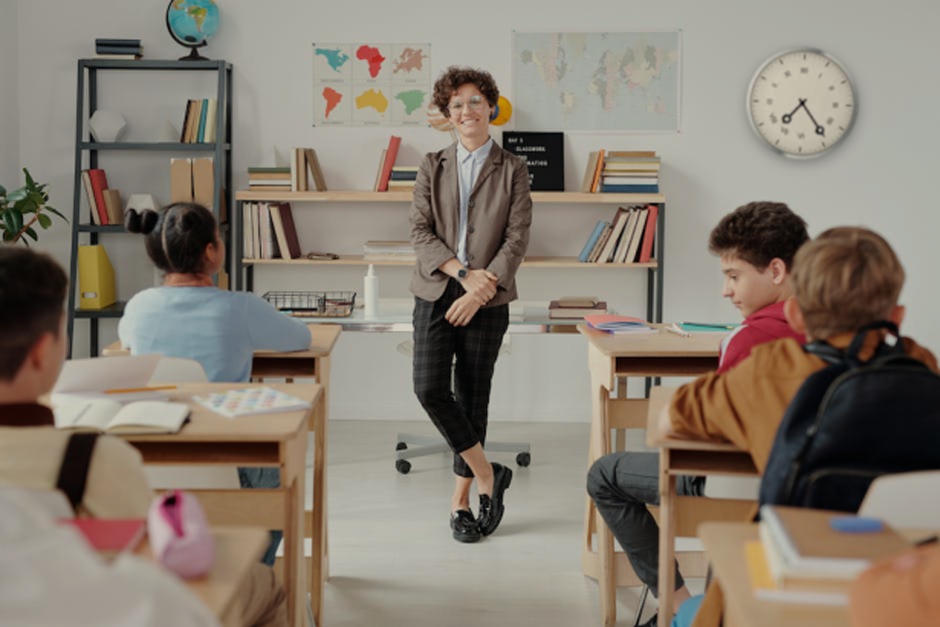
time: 7:24
